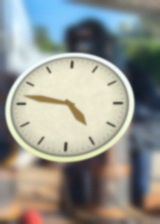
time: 4:47
